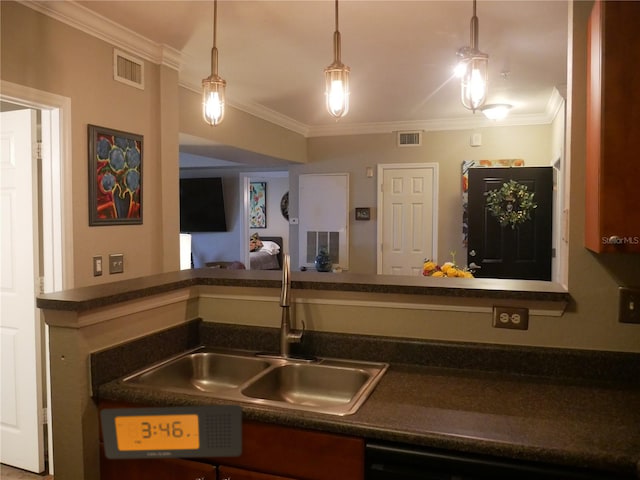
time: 3:46
